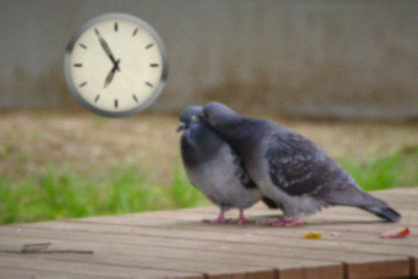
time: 6:55
